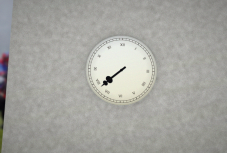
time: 7:38
